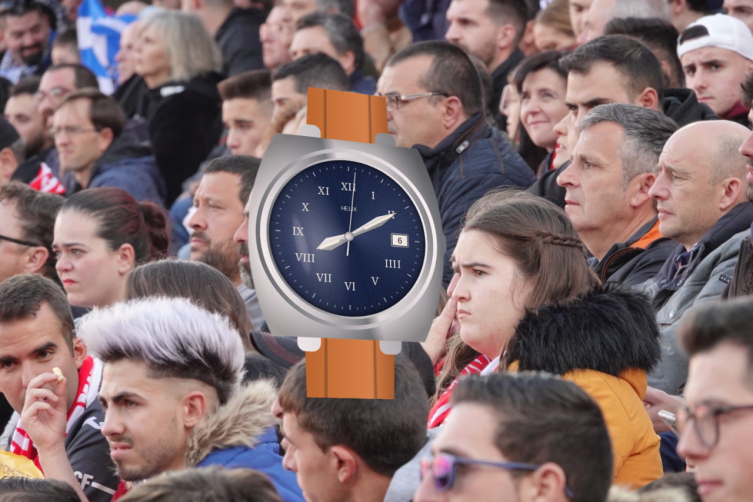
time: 8:10:01
